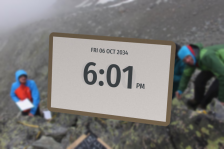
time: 6:01
